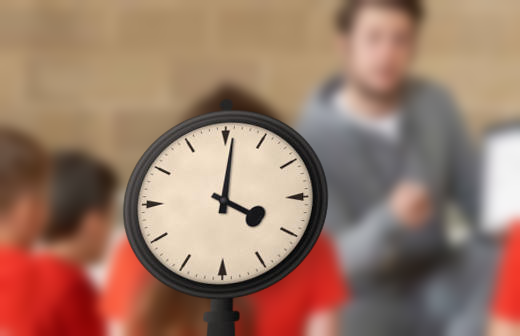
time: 4:01
